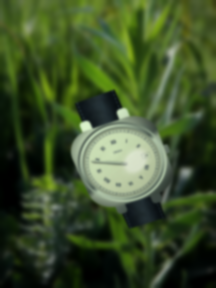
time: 9:49
